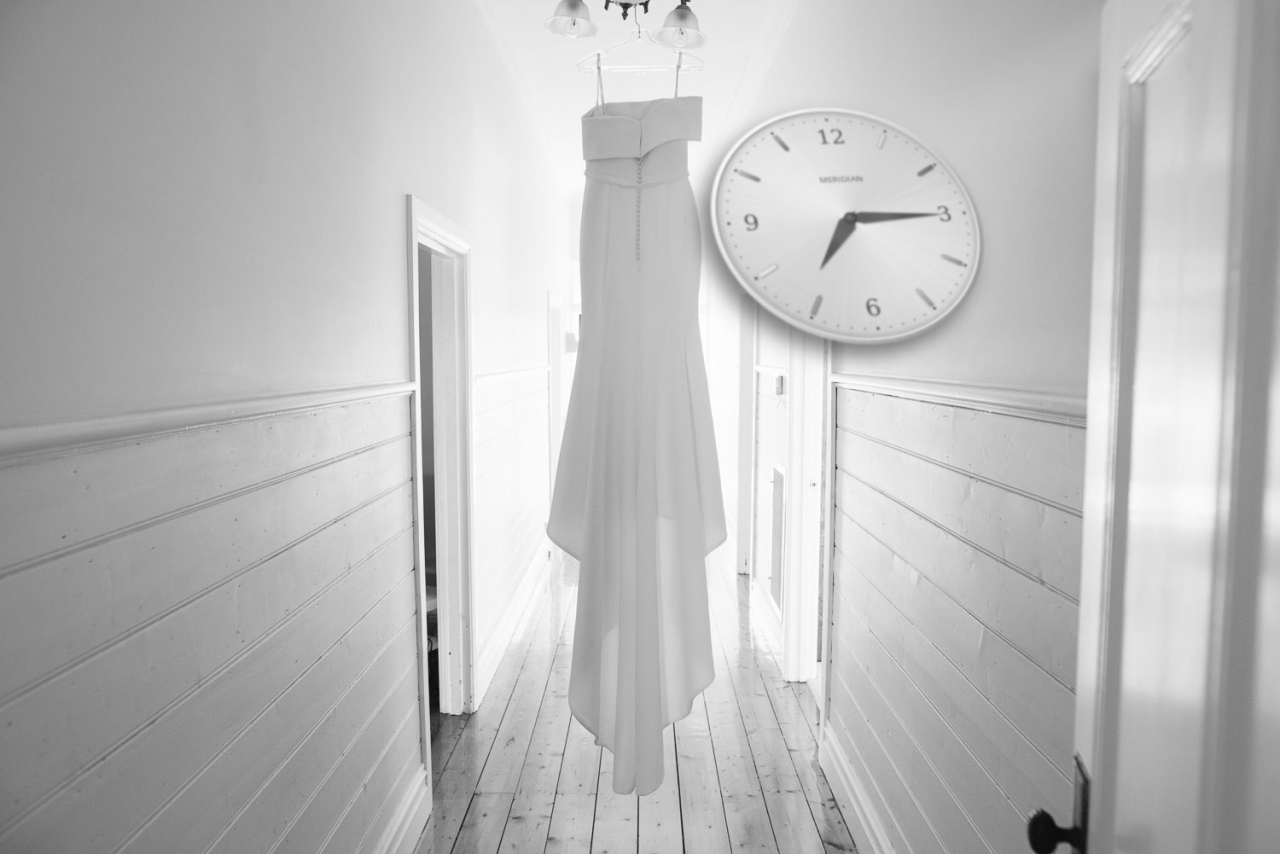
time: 7:15
